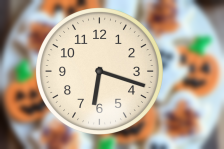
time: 6:18
